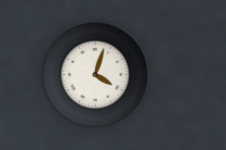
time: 4:03
